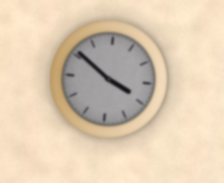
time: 3:51
